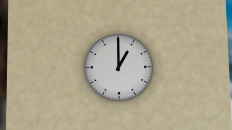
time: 1:00
